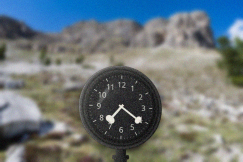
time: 7:21
